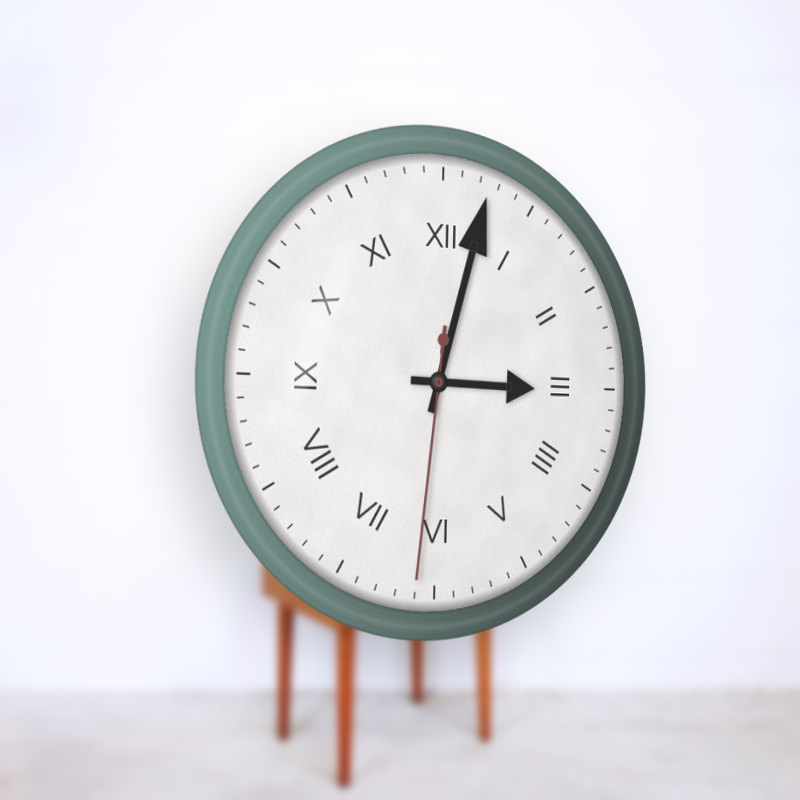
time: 3:02:31
